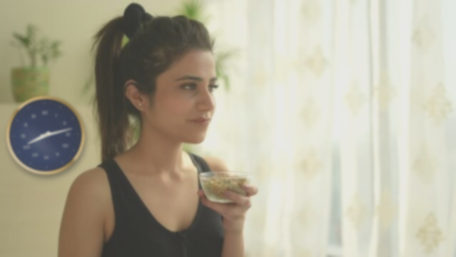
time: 8:13
